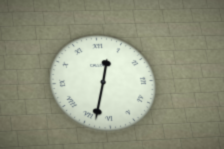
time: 12:33
